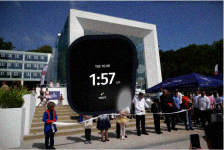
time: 1:57
